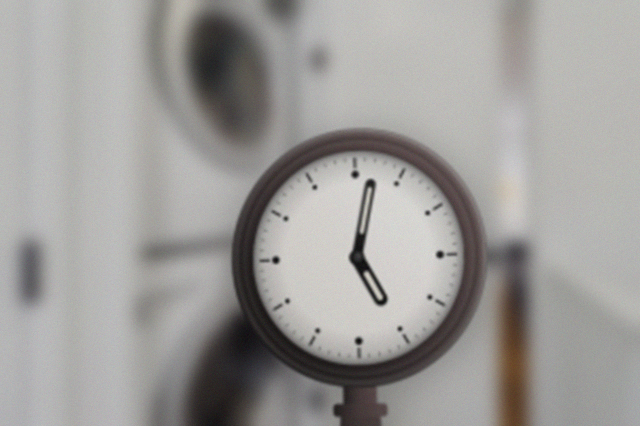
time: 5:02
